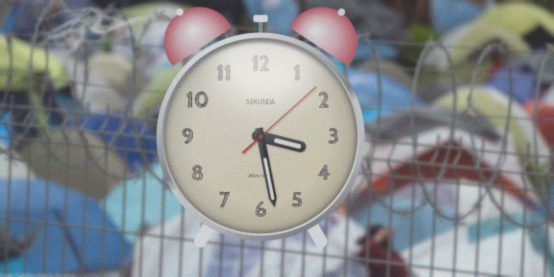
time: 3:28:08
